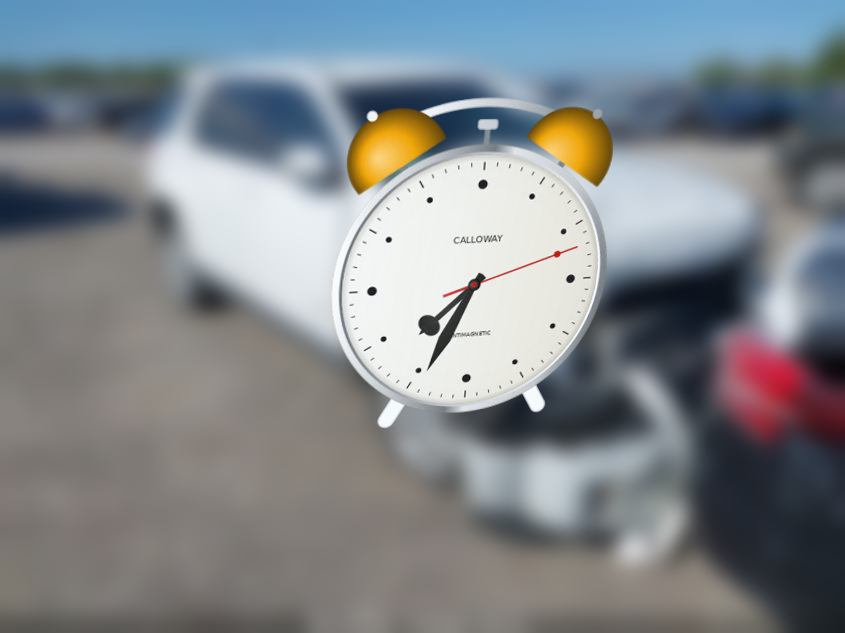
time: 7:34:12
